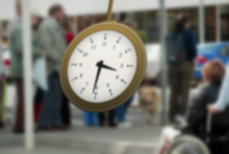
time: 3:31
